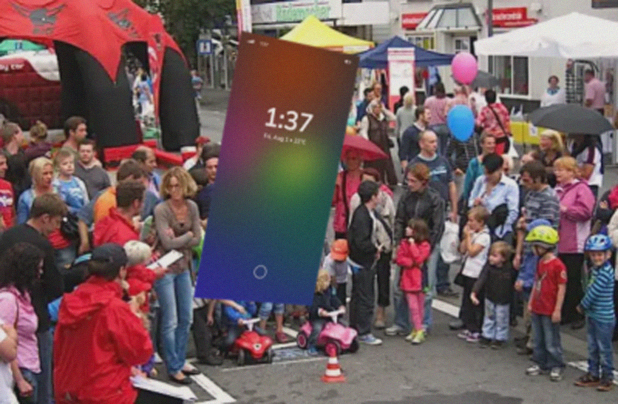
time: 1:37
